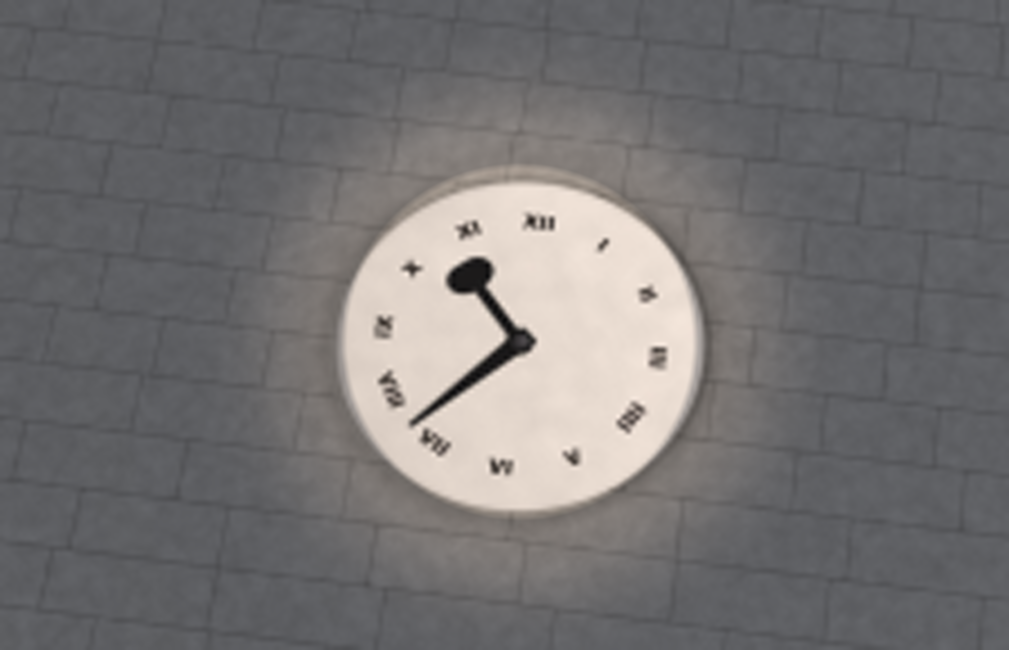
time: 10:37
